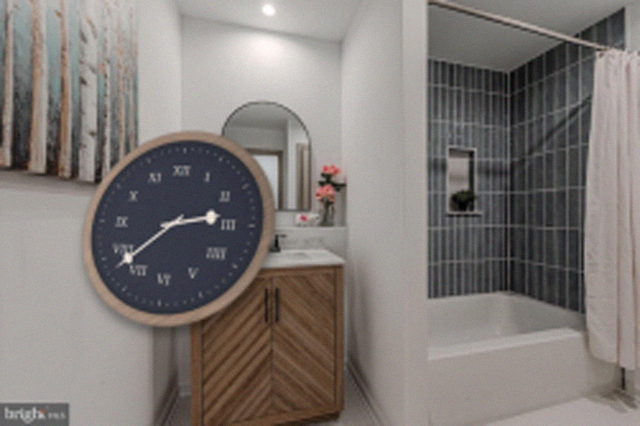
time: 2:38
